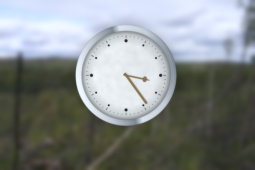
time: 3:24
